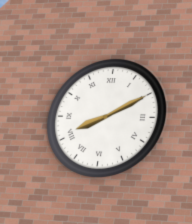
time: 8:10
